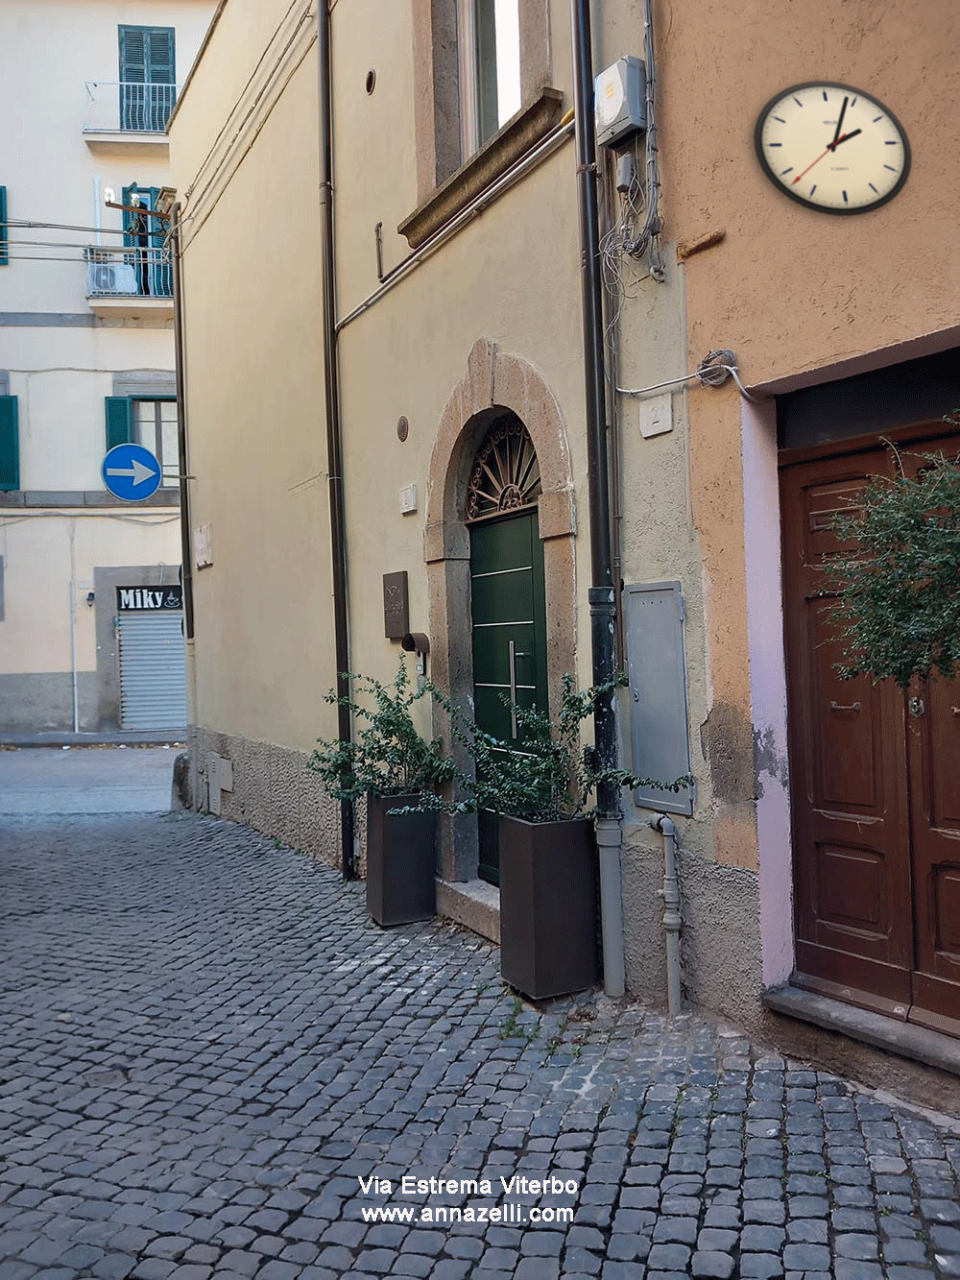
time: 2:03:38
